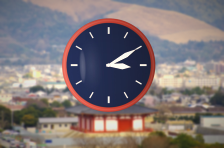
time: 3:10
